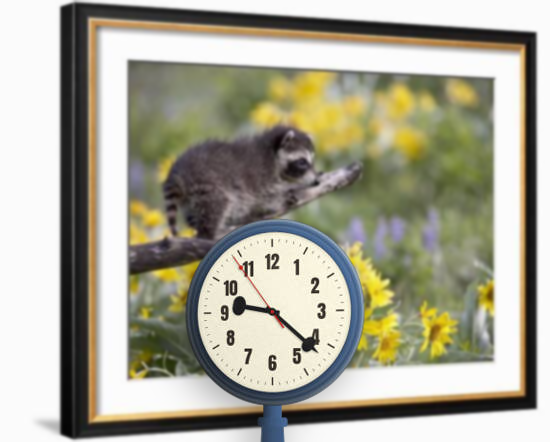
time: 9:21:54
